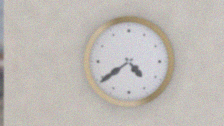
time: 4:39
